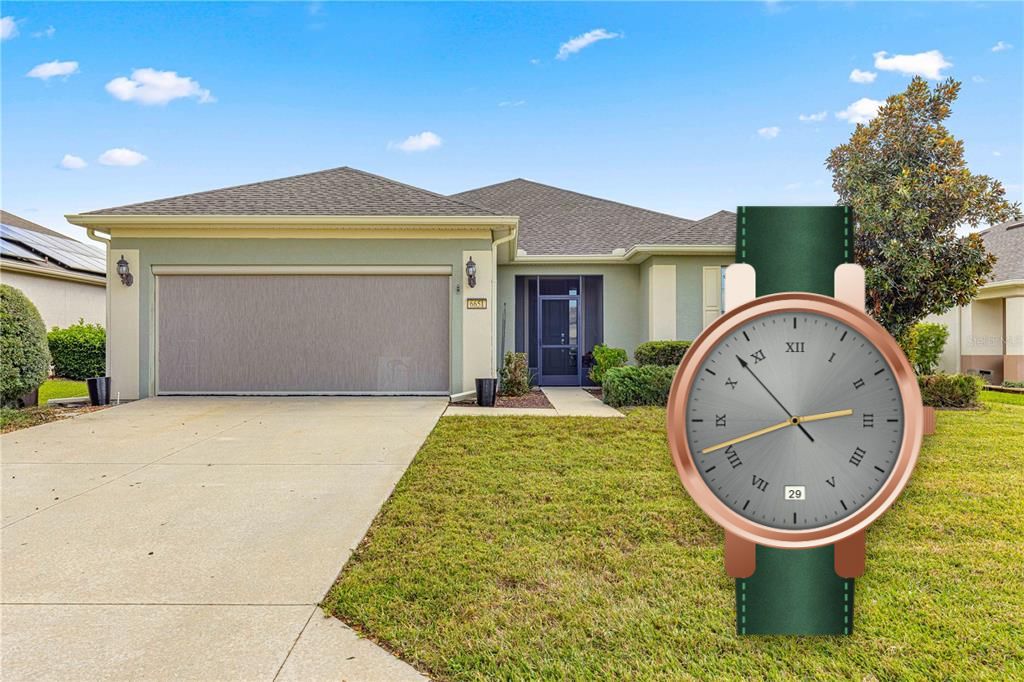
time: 2:41:53
